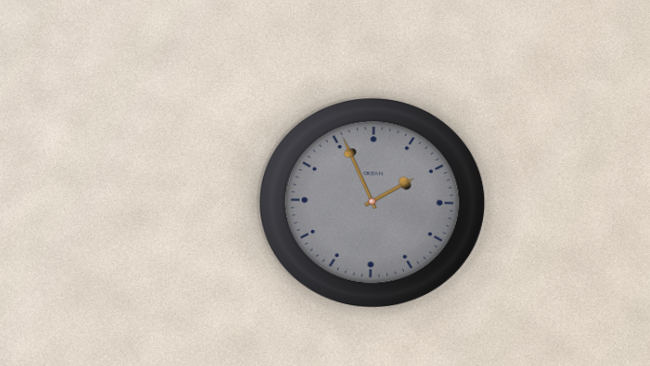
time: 1:56
